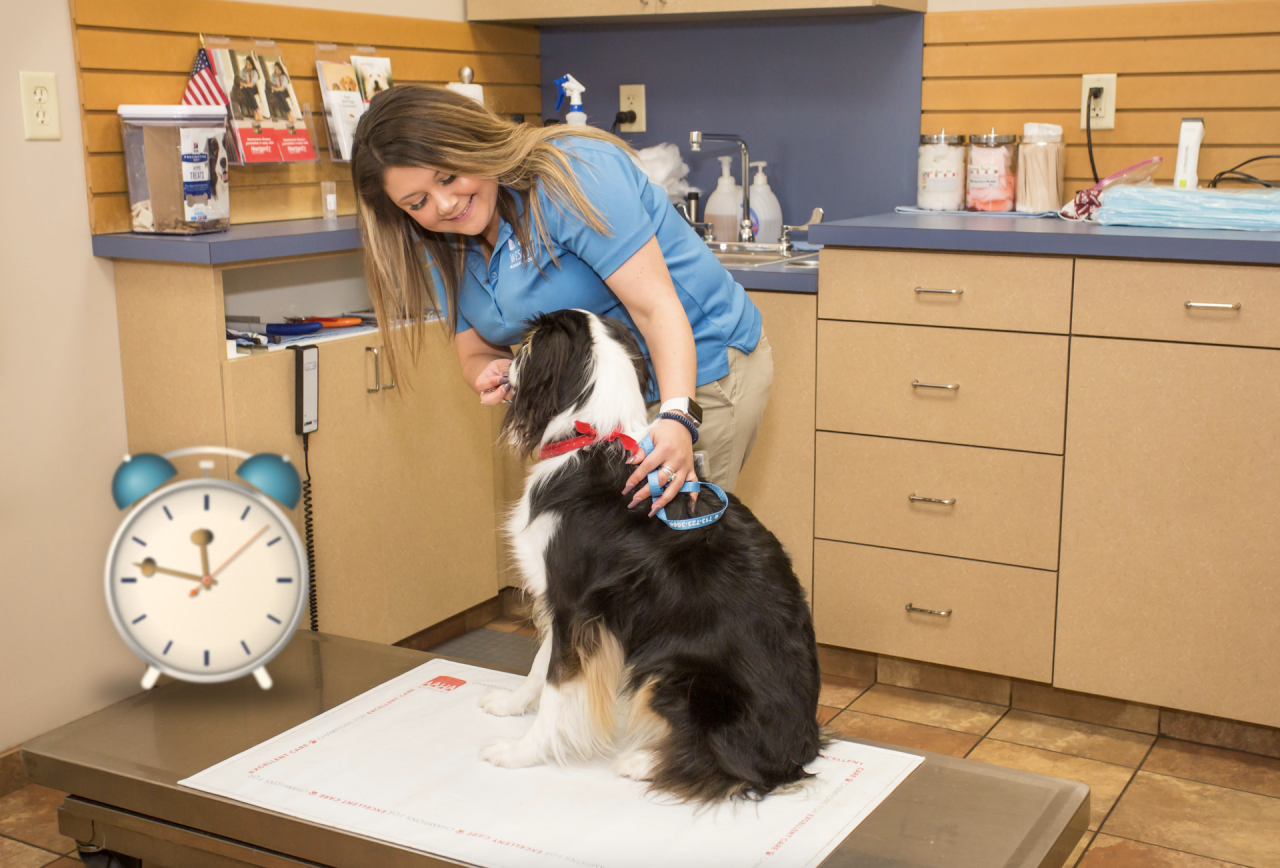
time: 11:47:08
